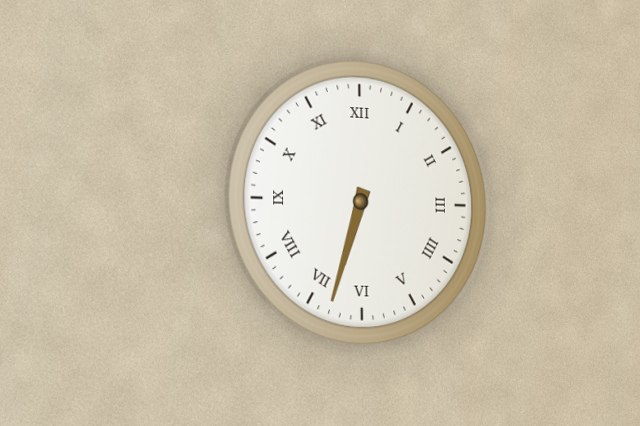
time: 6:33
